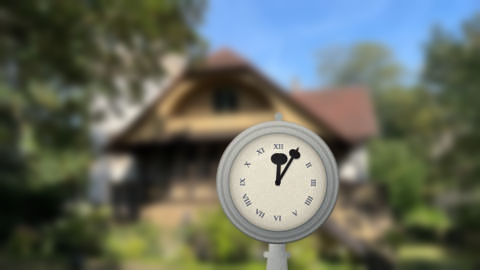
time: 12:05
